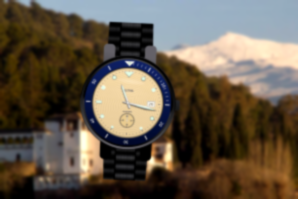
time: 11:17
